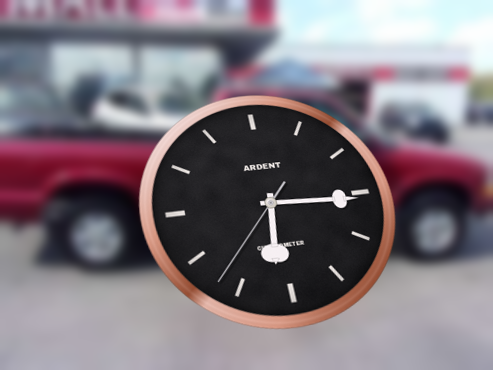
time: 6:15:37
